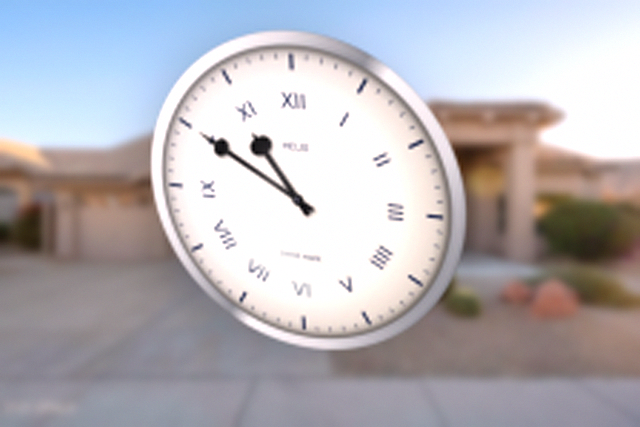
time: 10:50
